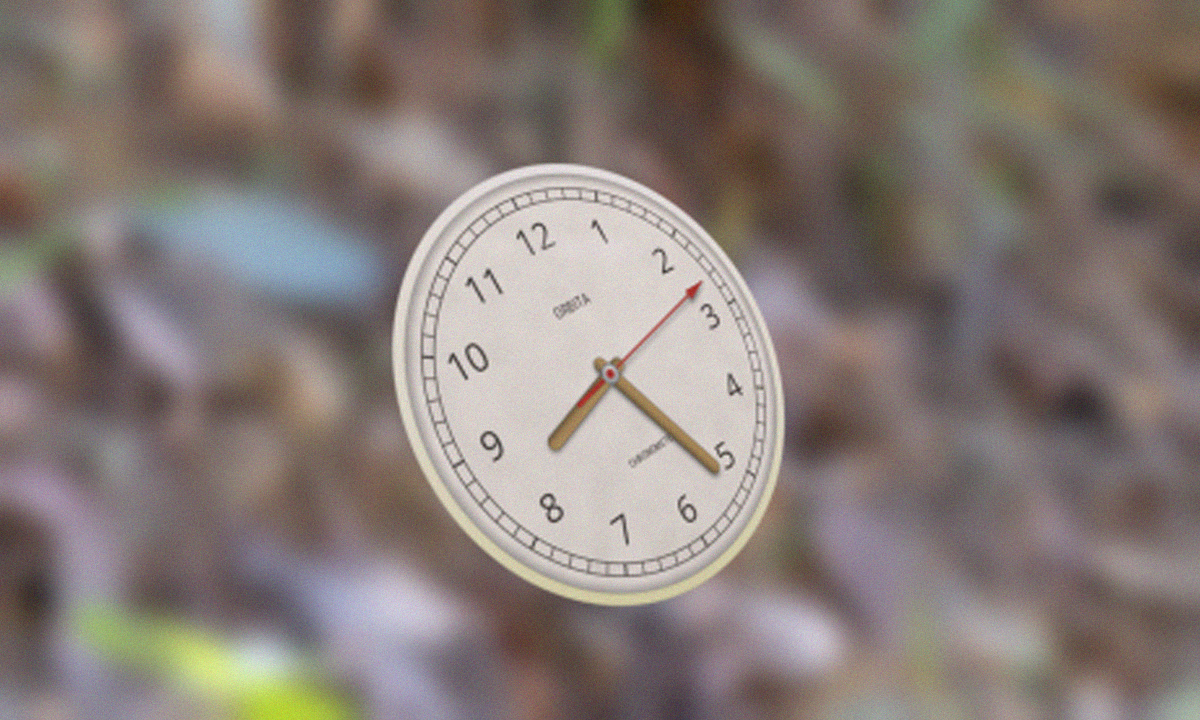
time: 8:26:13
